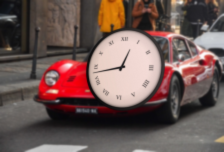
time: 12:43
